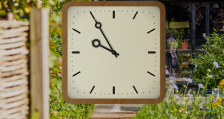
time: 9:55
